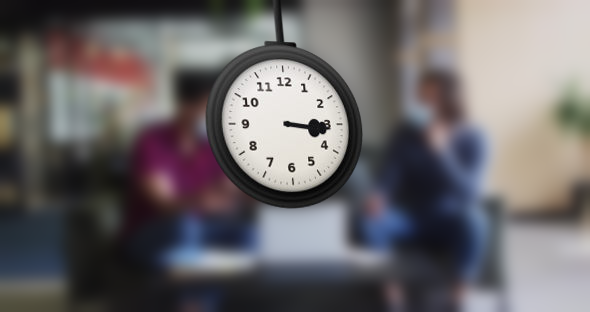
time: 3:16
